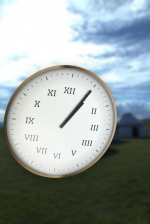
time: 1:05
